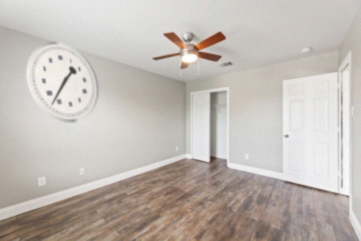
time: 1:37
